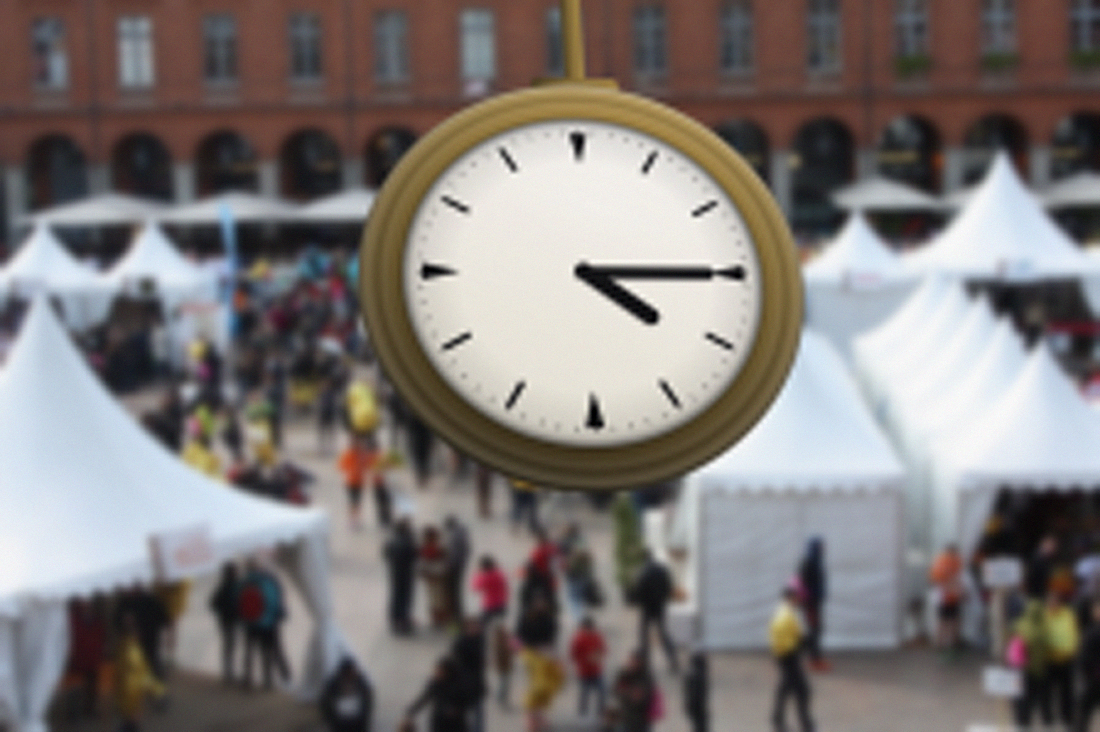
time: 4:15
